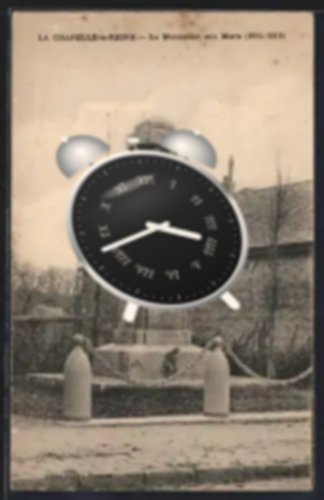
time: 3:42
